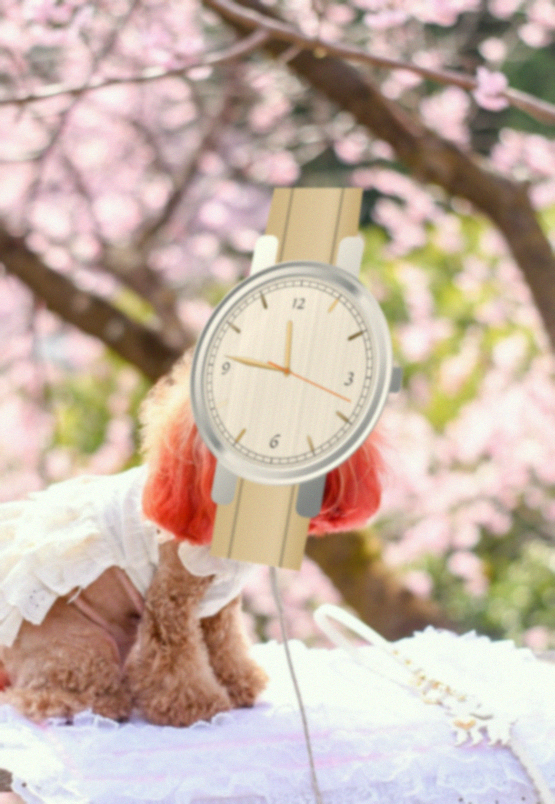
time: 11:46:18
